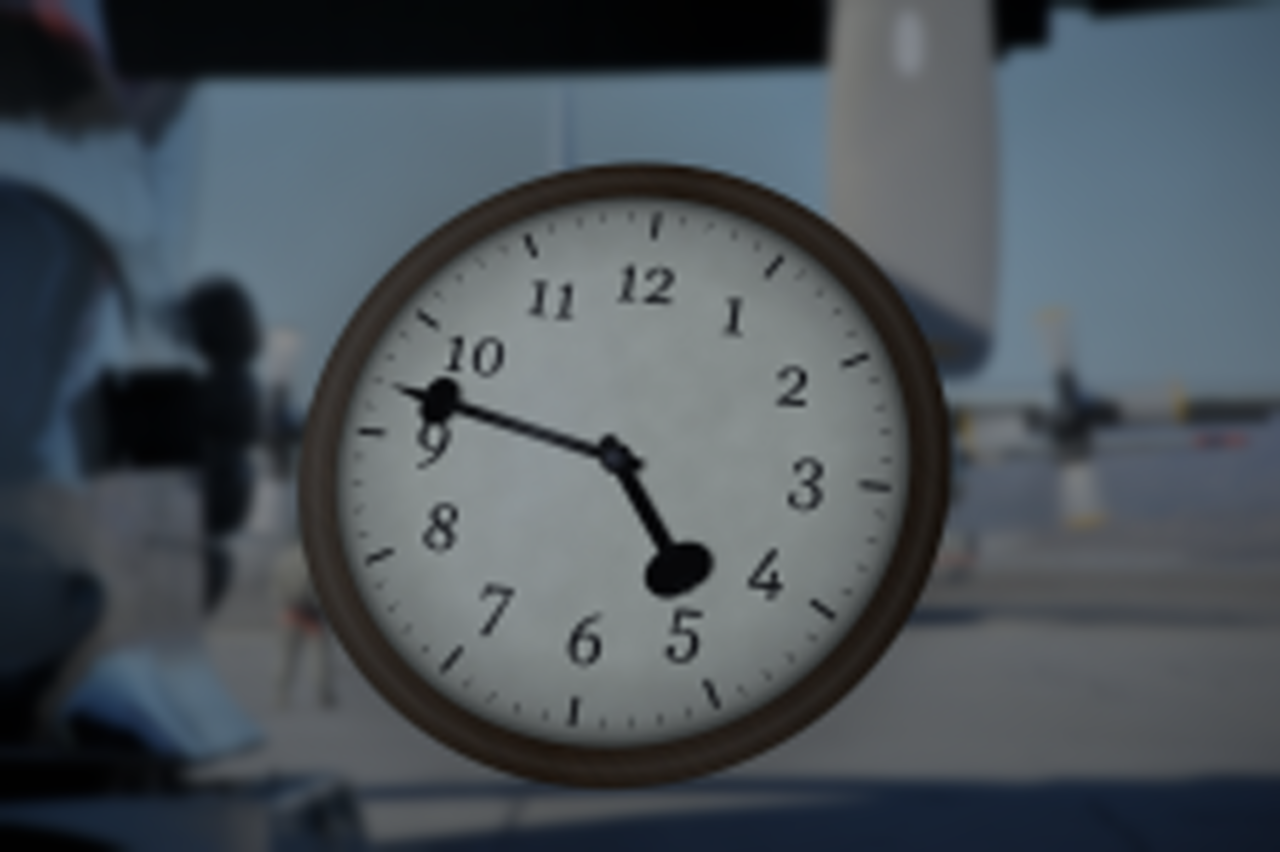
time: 4:47
